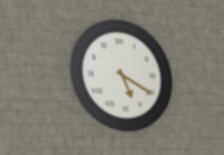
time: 5:20
